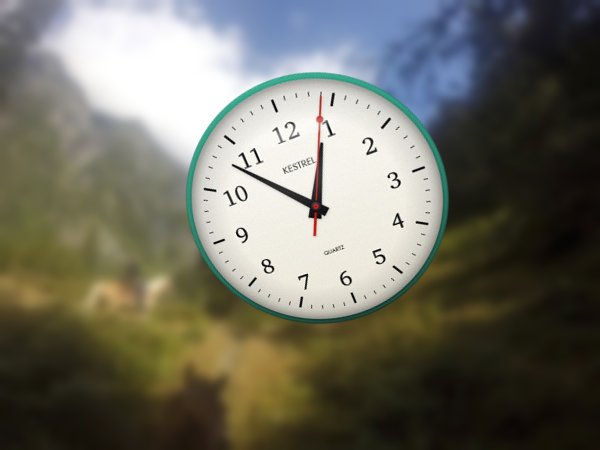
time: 12:53:04
